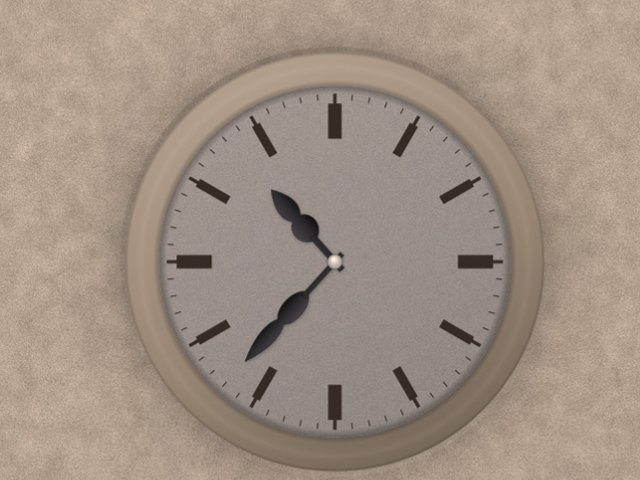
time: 10:37
